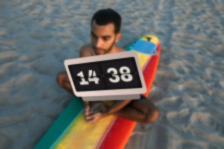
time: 14:38
